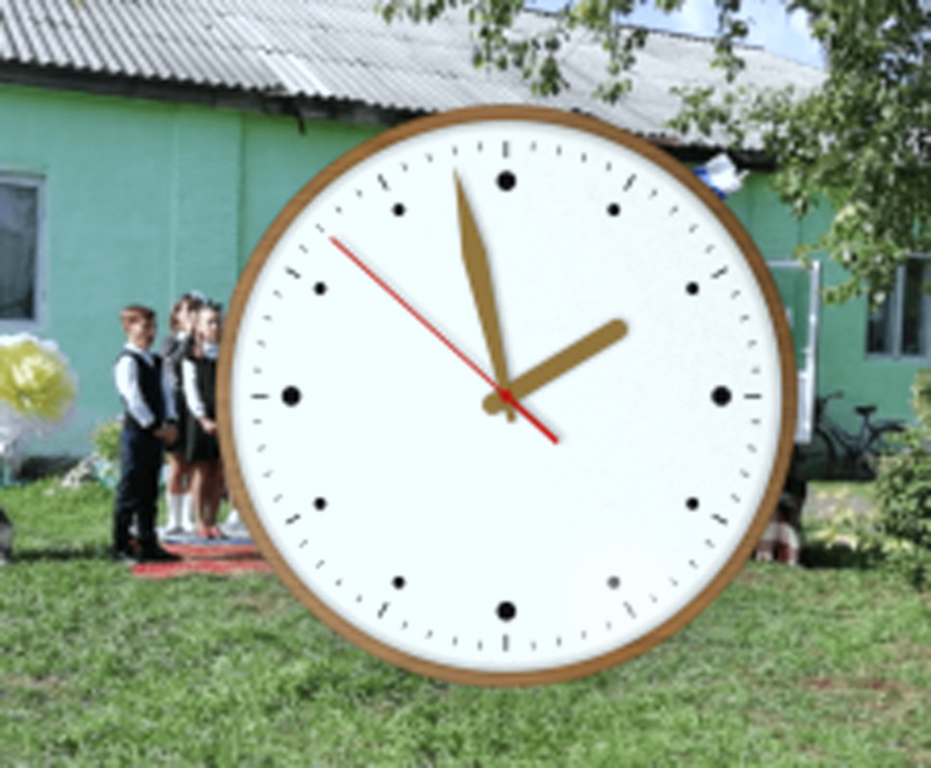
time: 1:57:52
